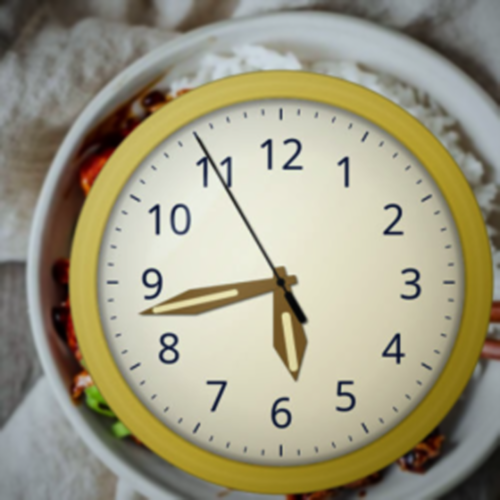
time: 5:42:55
